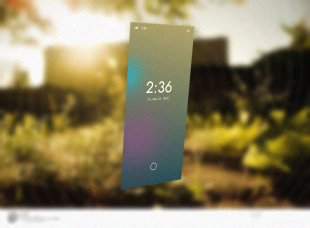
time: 2:36
